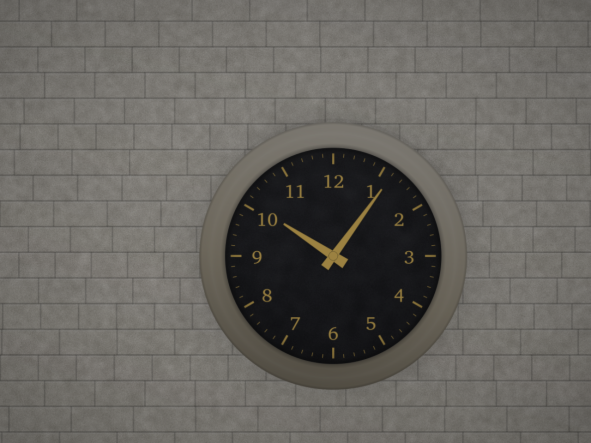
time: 10:06
